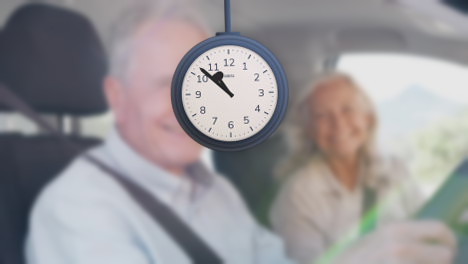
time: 10:52
